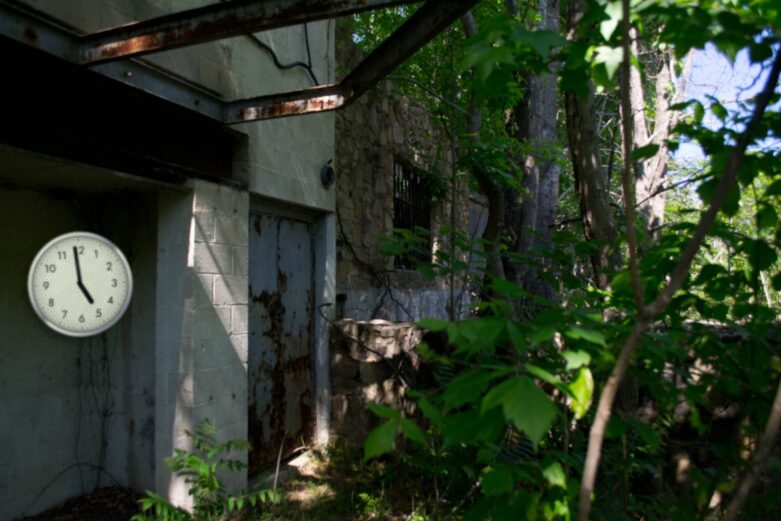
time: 4:59
